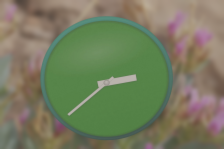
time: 2:38
